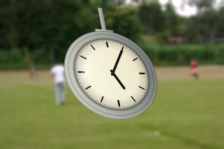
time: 5:05
